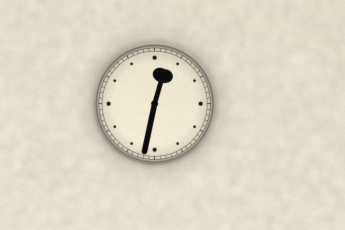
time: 12:32
